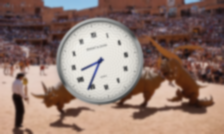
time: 8:36
